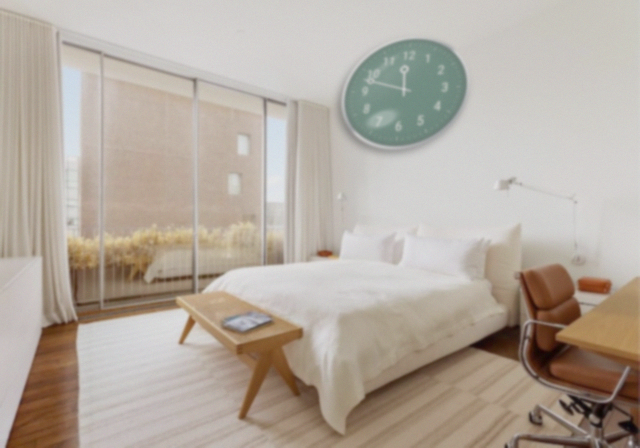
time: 11:48
